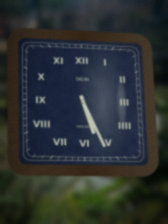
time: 5:26
